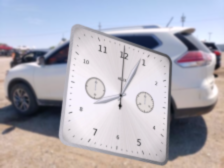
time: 8:04
